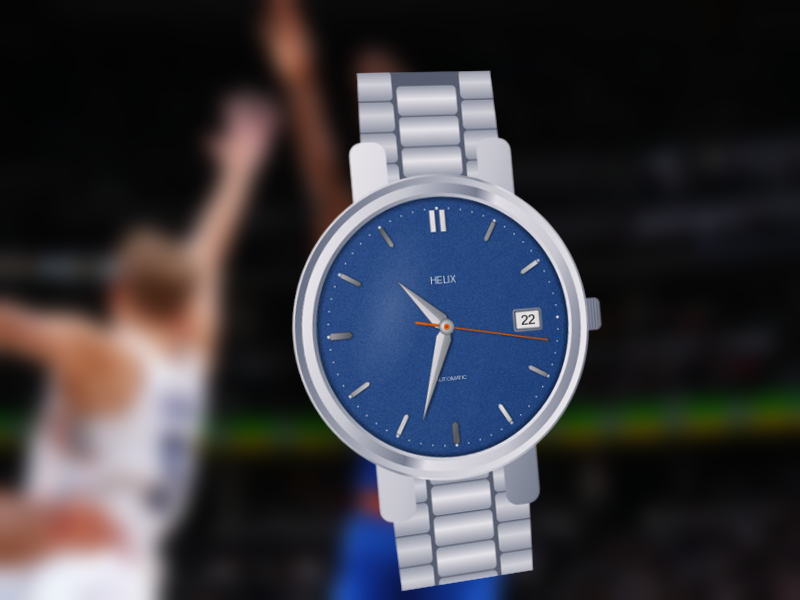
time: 10:33:17
